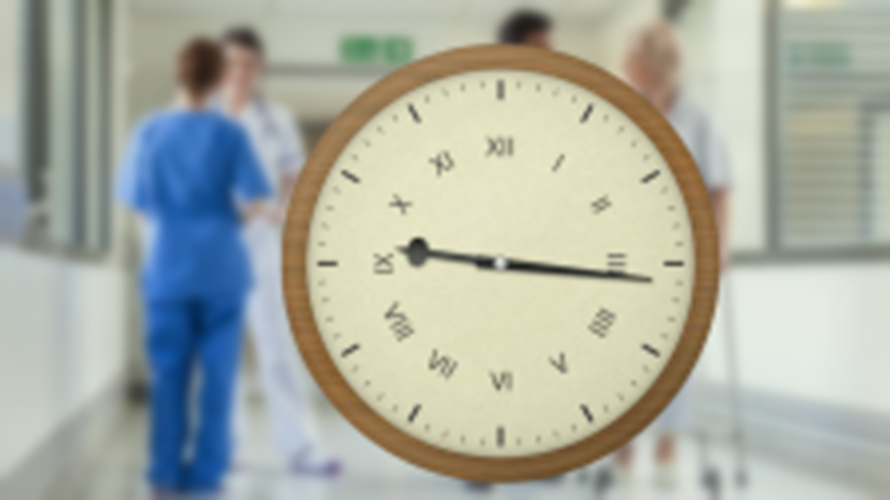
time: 9:16
